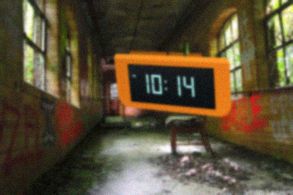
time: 10:14
